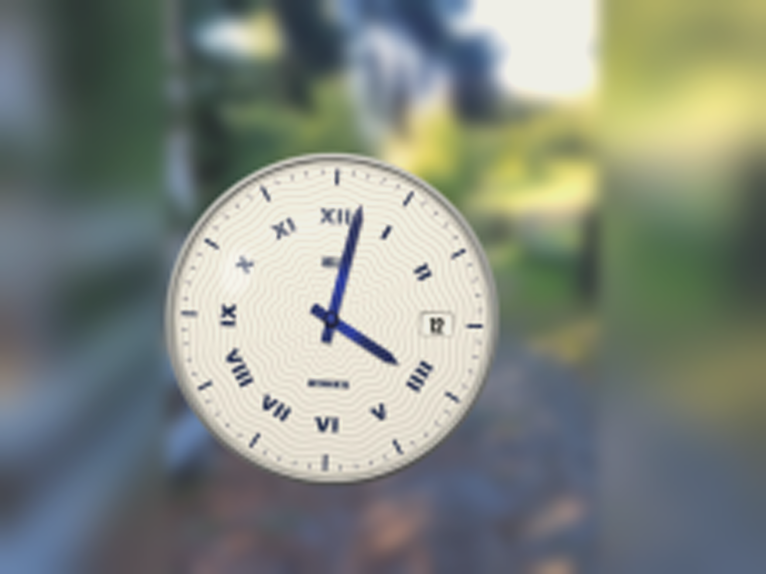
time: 4:02
